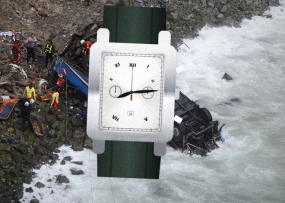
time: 8:14
